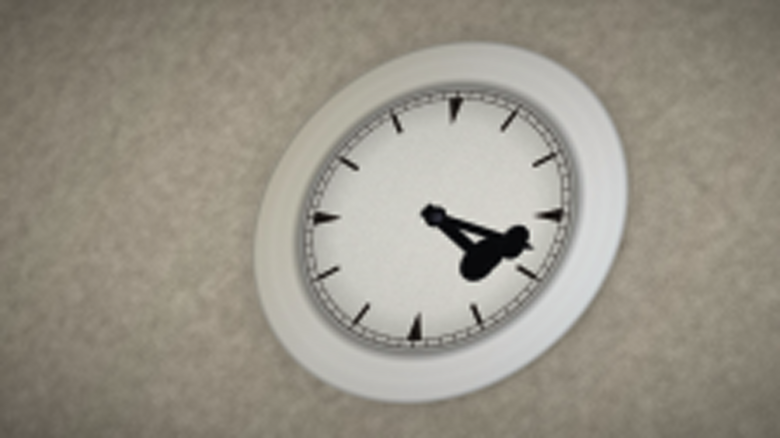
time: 4:18
